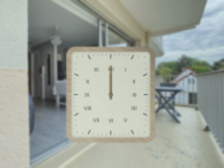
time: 12:00
